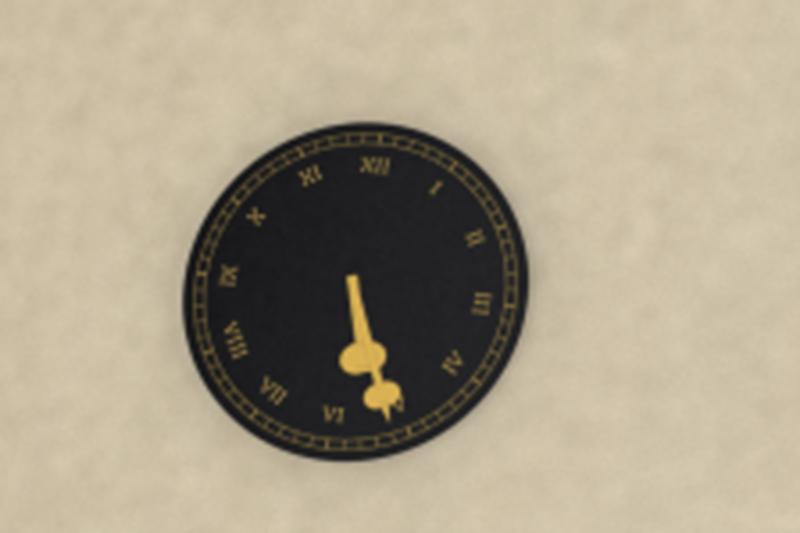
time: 5:26
